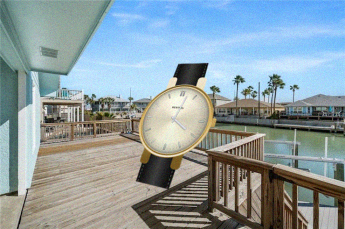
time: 4:02
